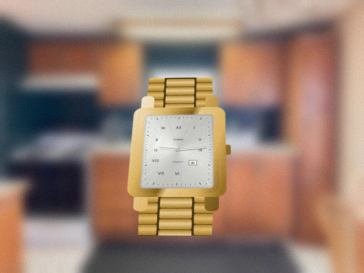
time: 9:14
